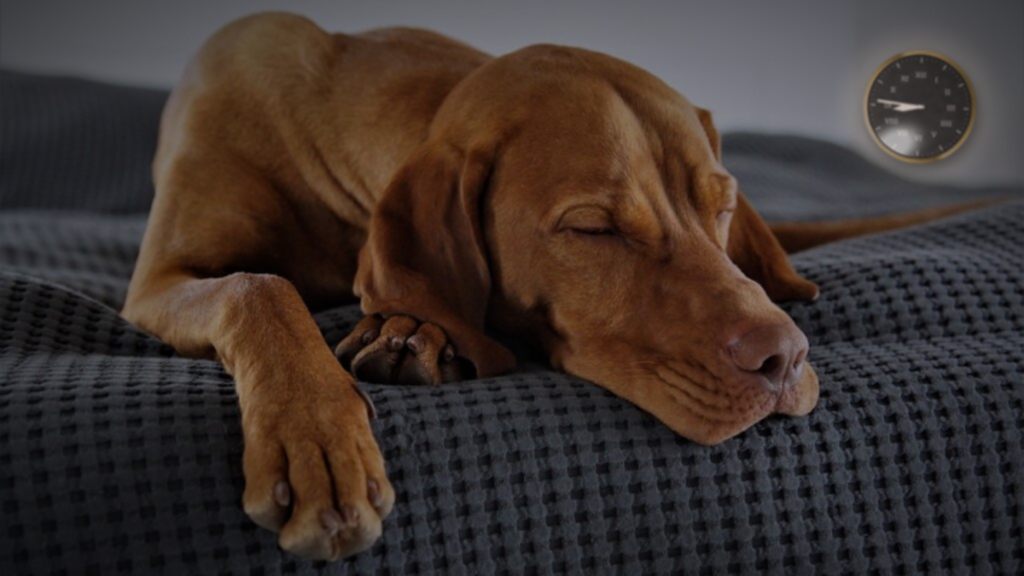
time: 8:46
